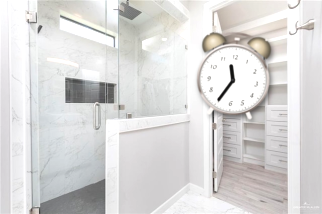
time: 11:35
